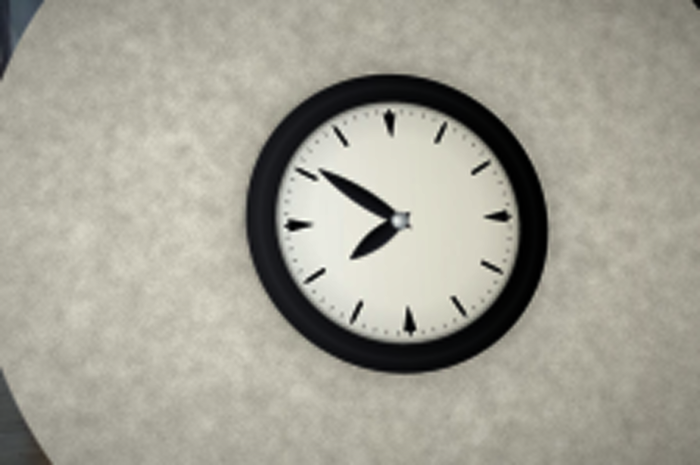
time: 7:51
